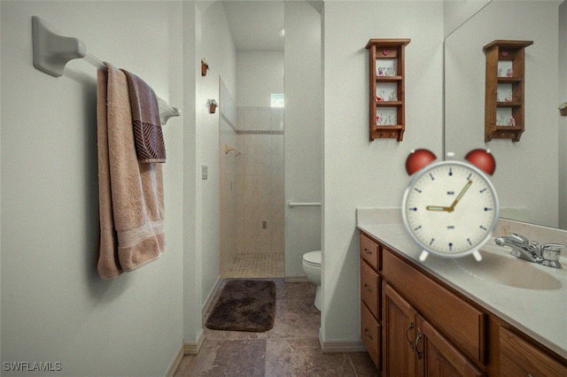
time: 9:06
